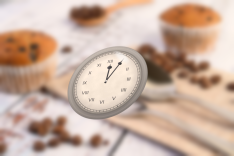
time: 12:05
